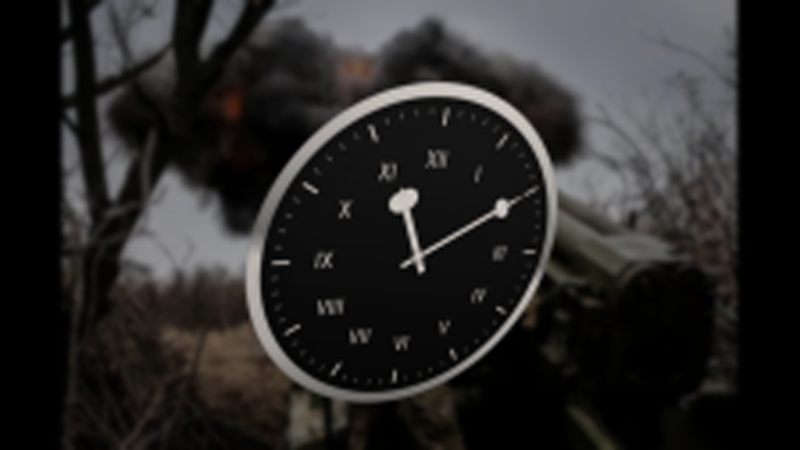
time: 11:10
